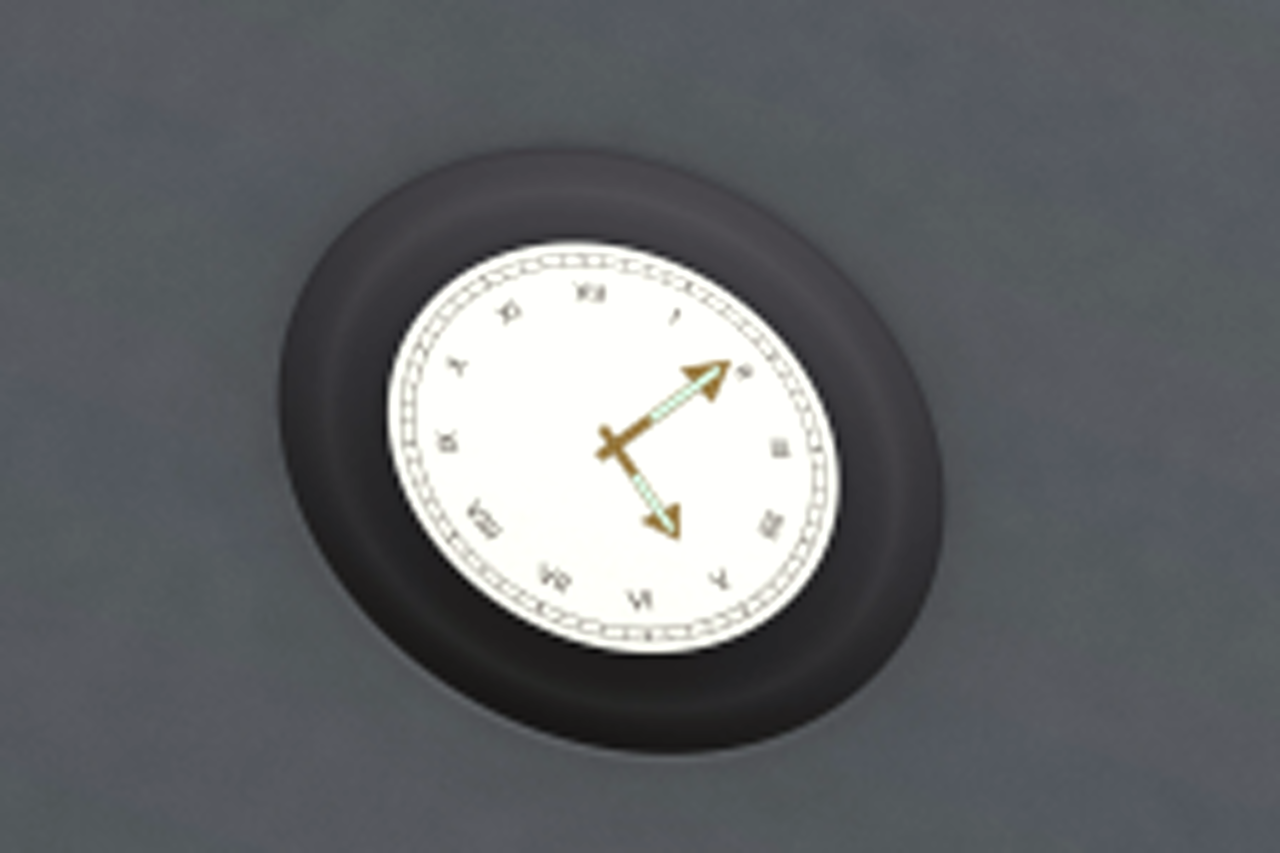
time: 5:09
